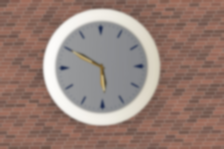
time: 5:50
